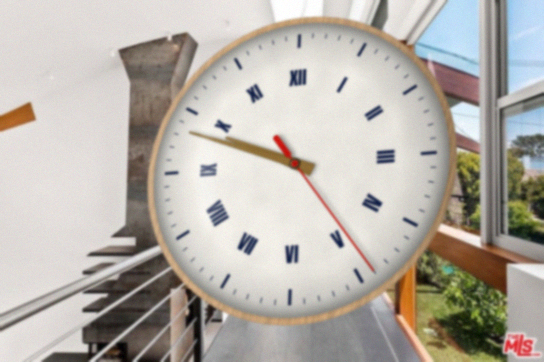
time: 9:48:24
